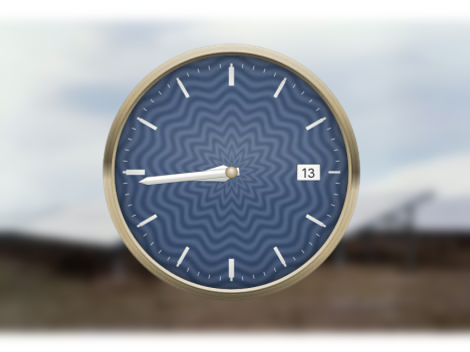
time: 8:44
